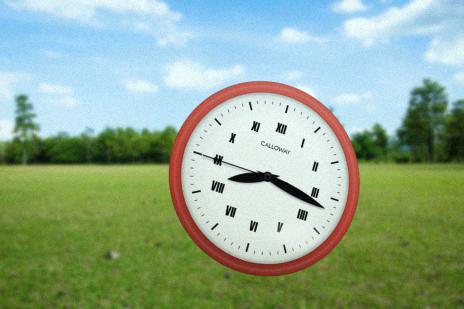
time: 8:16:45
